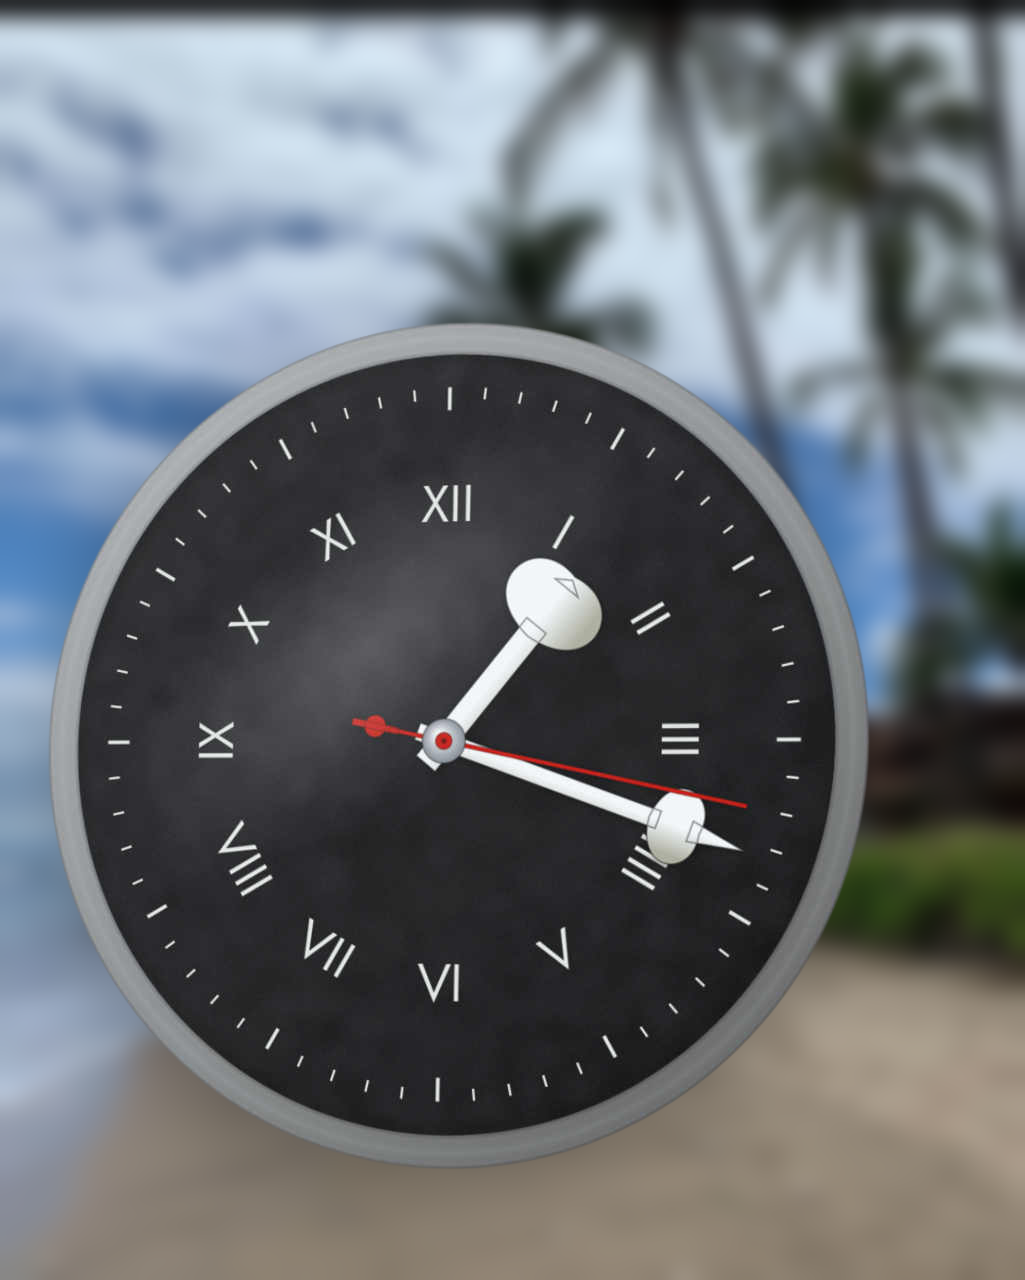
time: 1:18:17
